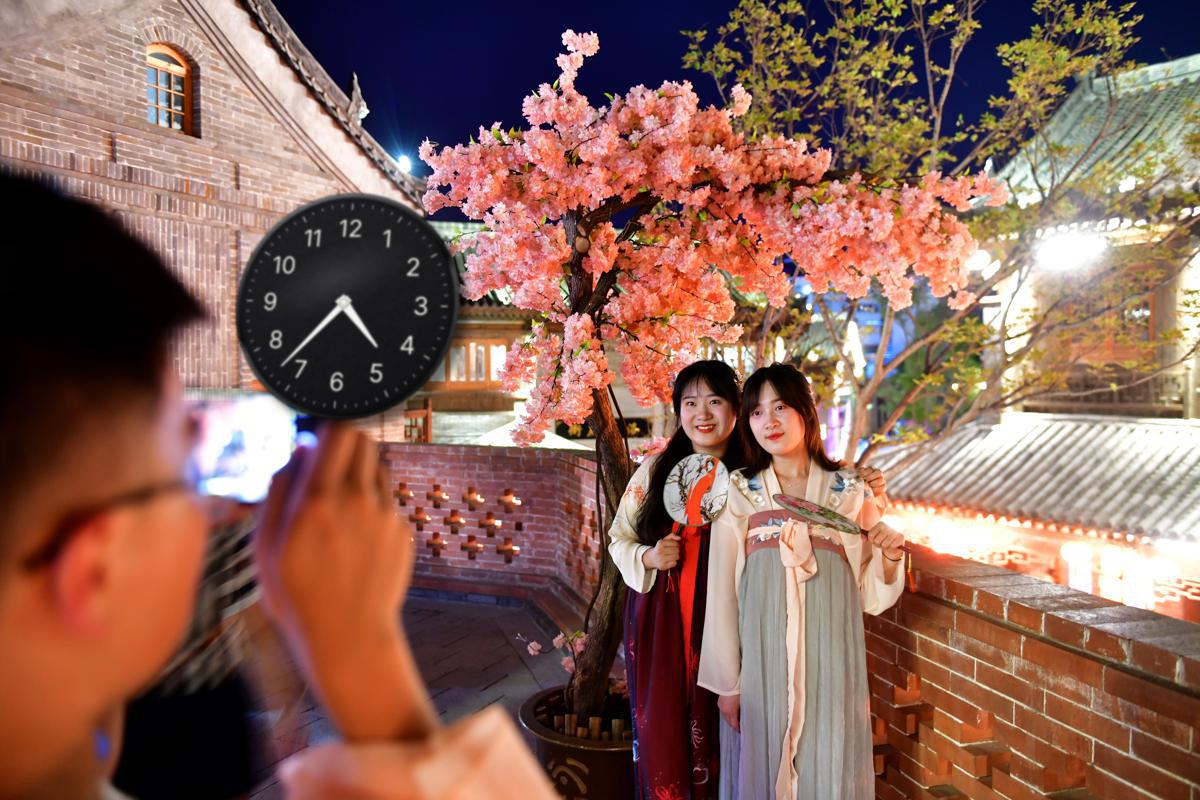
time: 4:37
